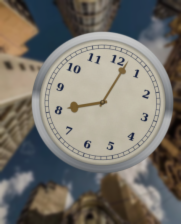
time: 8:02
